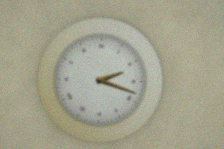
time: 2:18
